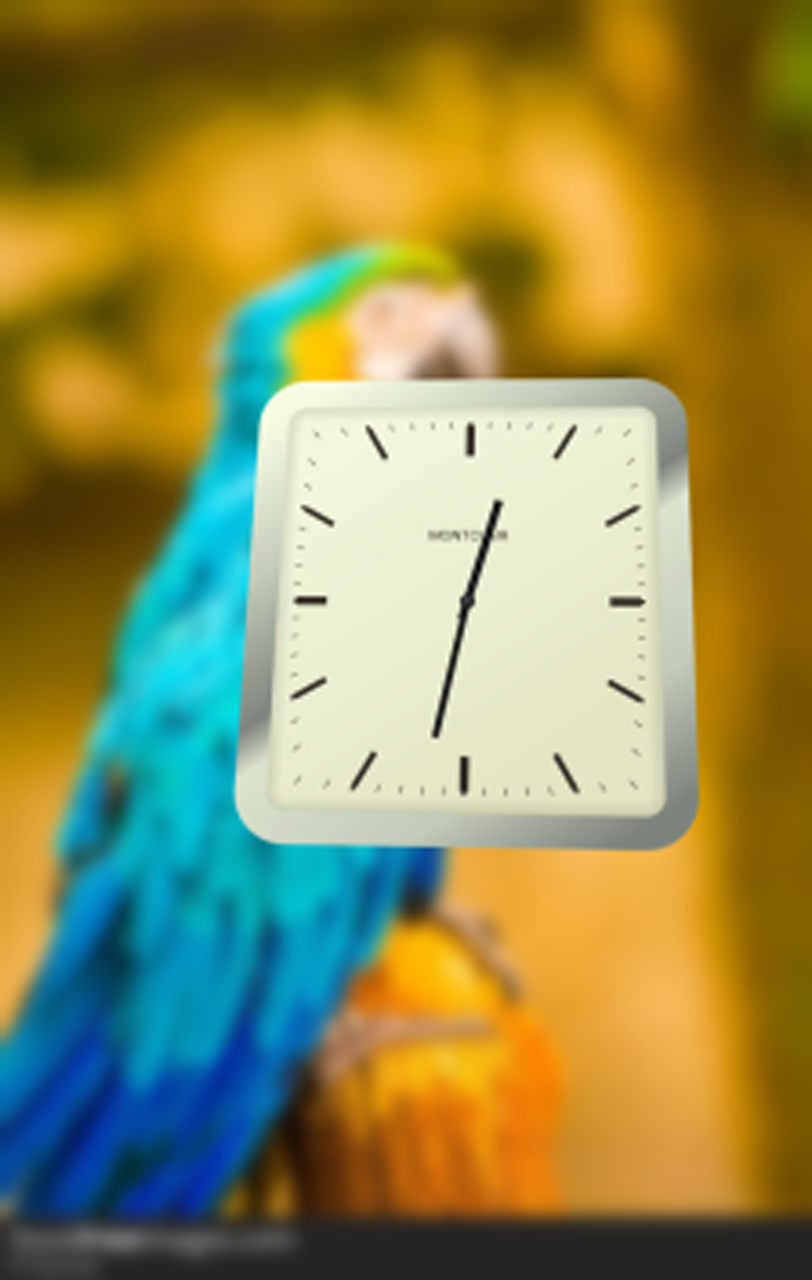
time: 12:32
